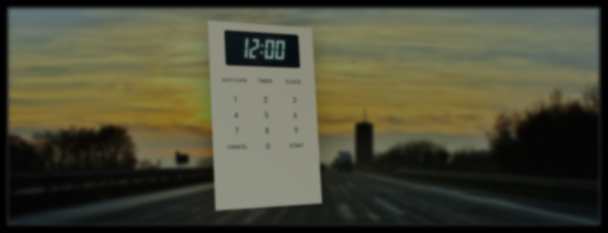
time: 12:00
